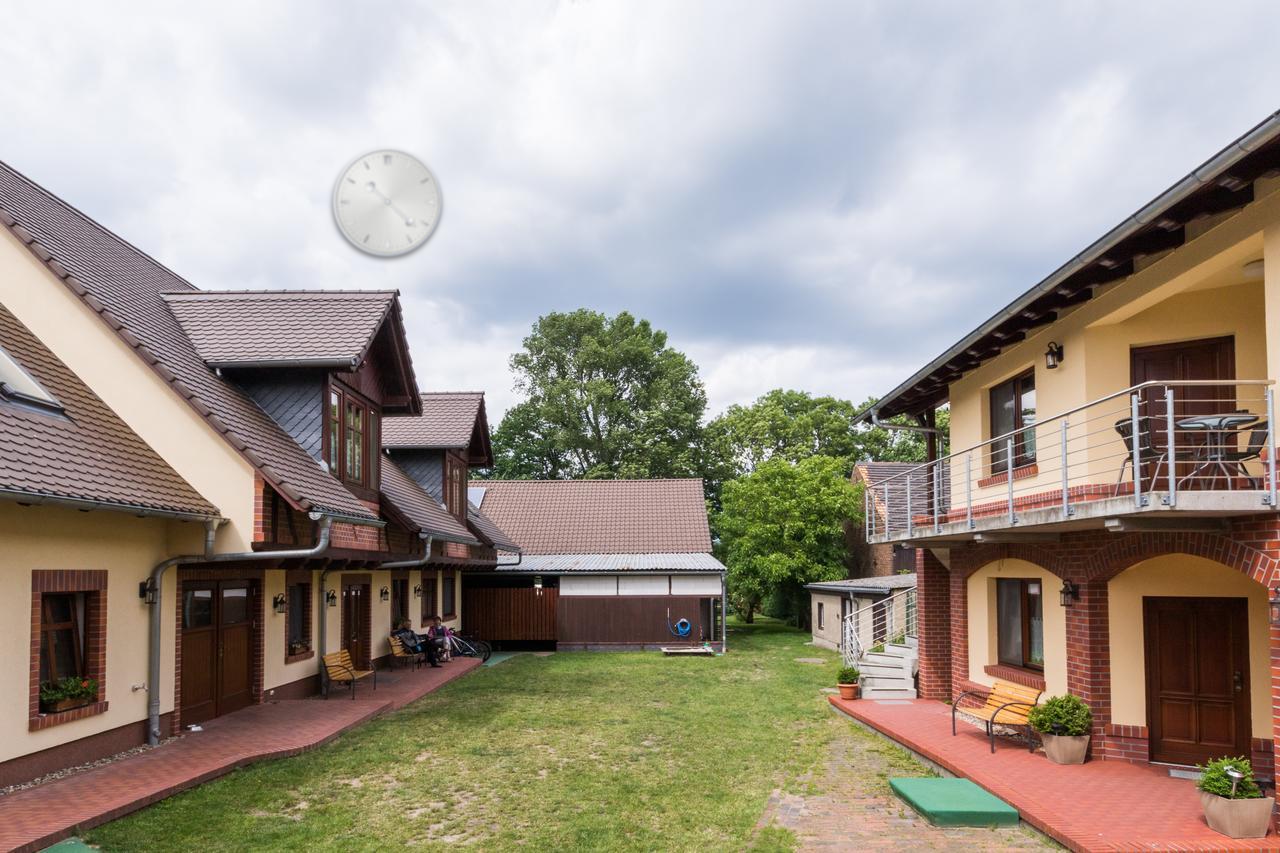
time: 10:22
